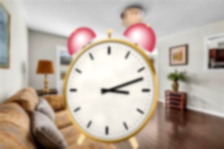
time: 3:12
